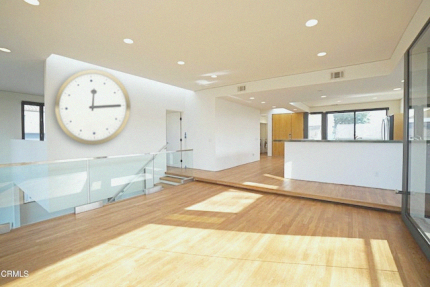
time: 12:15
